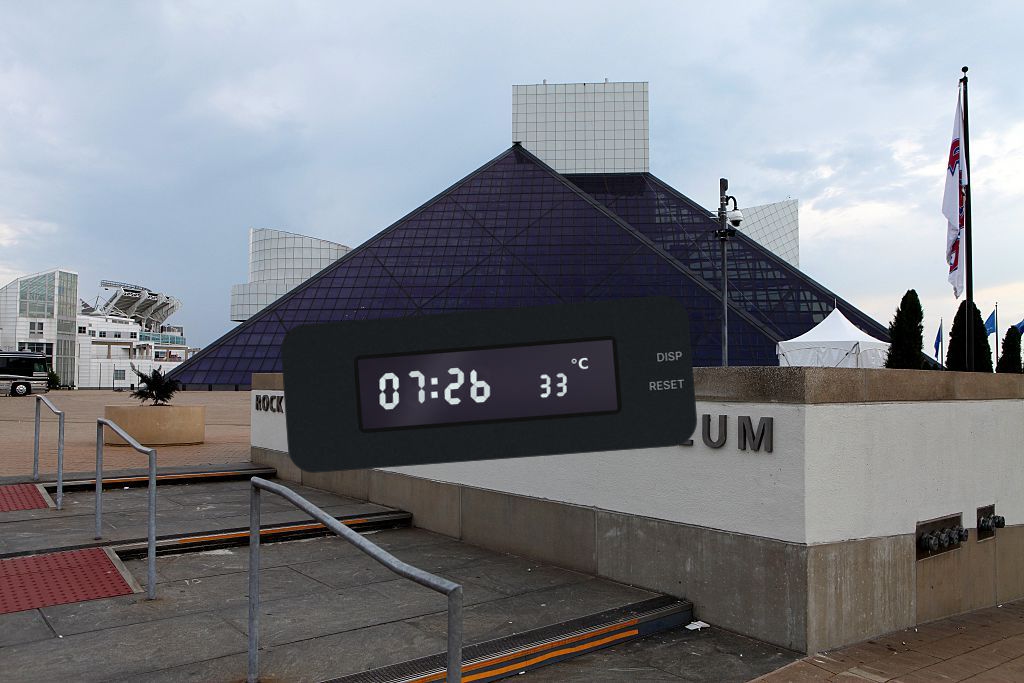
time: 7:26
